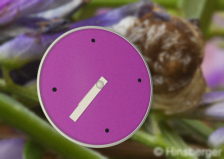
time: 7:38
